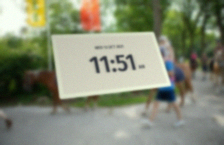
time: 11:51
